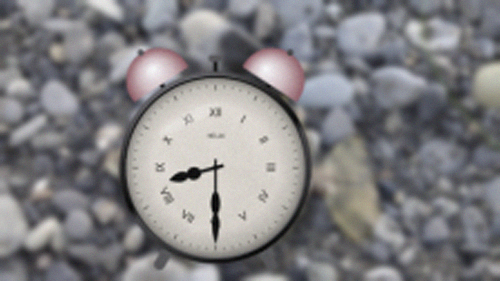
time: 8:30
